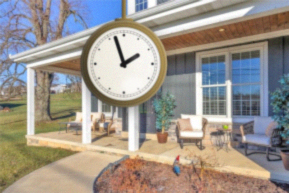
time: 1:57
